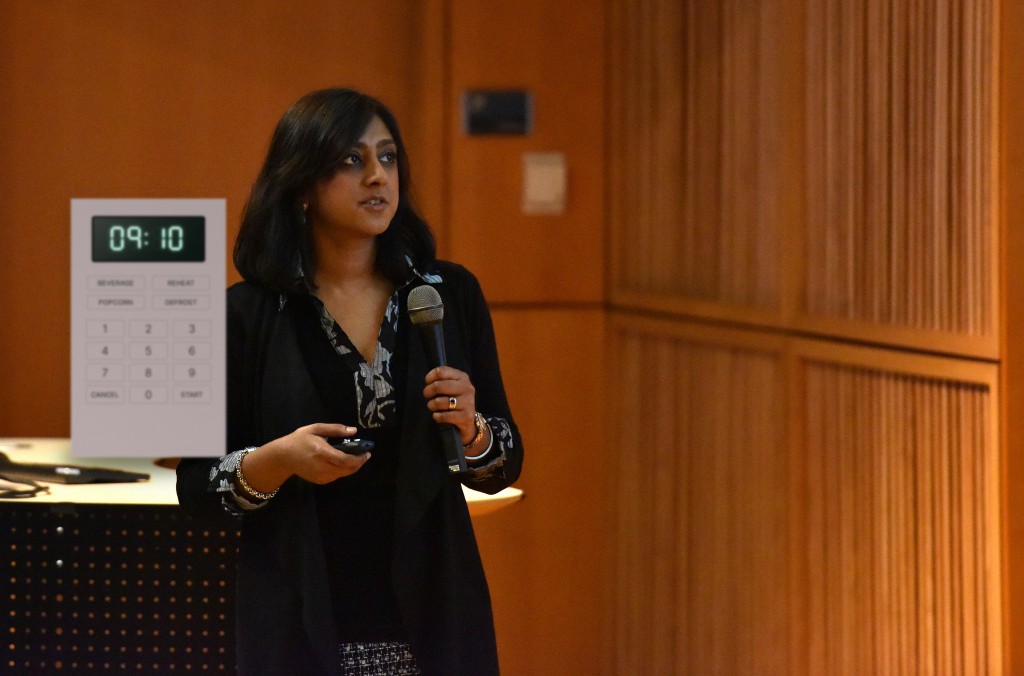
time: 9:10
